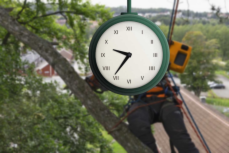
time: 9:36
